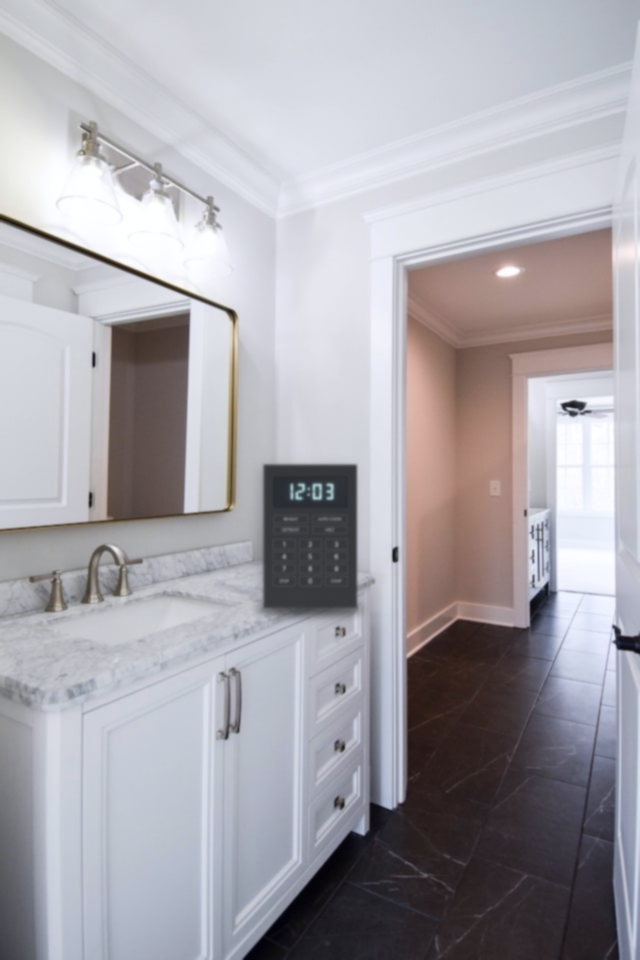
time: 12:03
